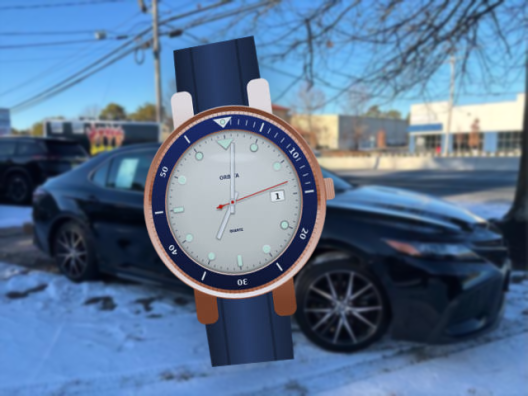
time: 7:01:13
